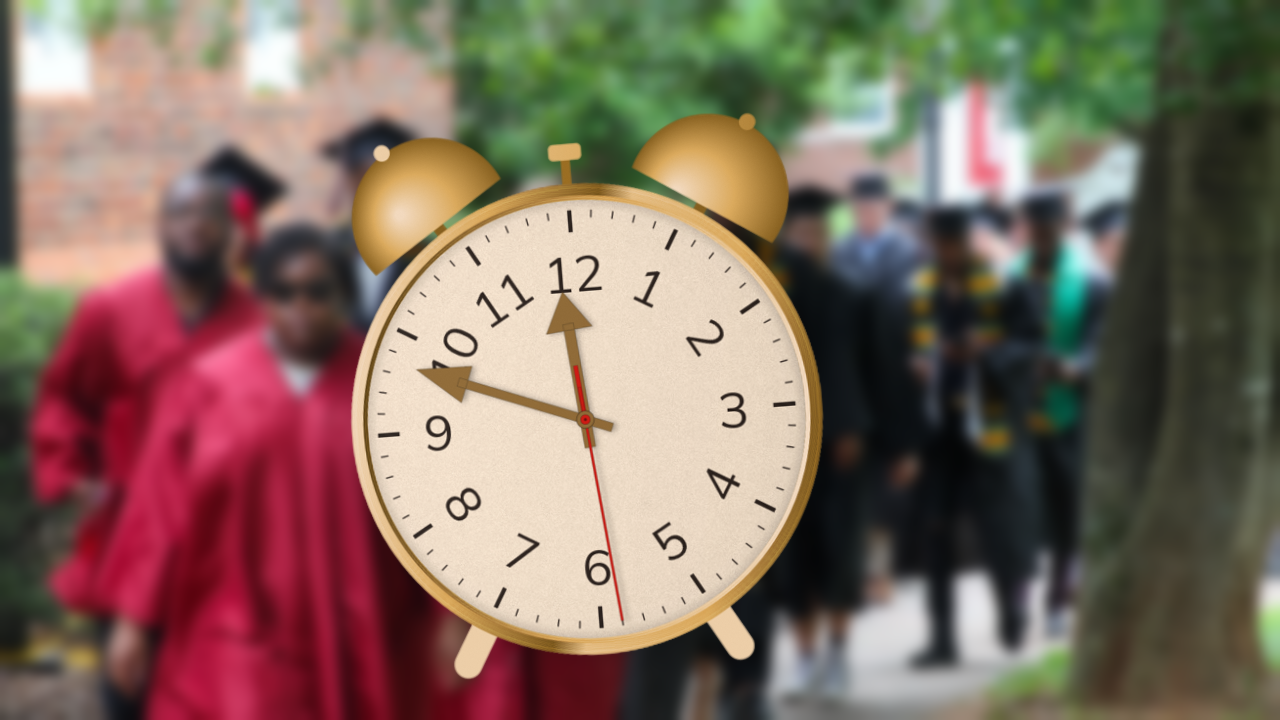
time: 11:48:29
